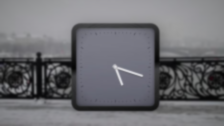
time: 5:18
